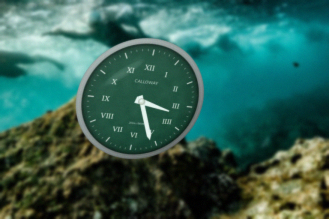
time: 3:26
